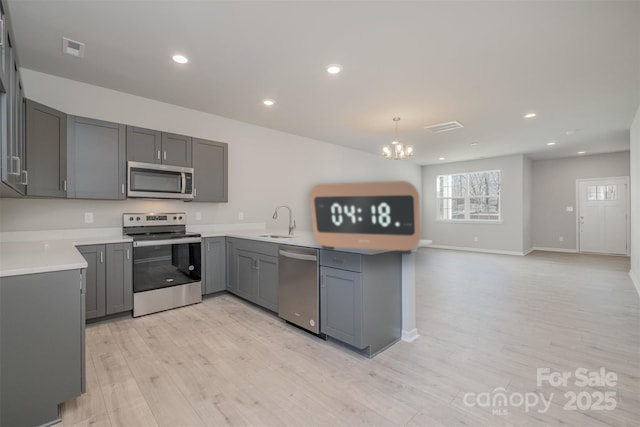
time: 4:18
